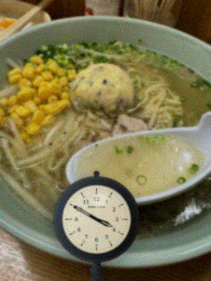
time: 3:50
